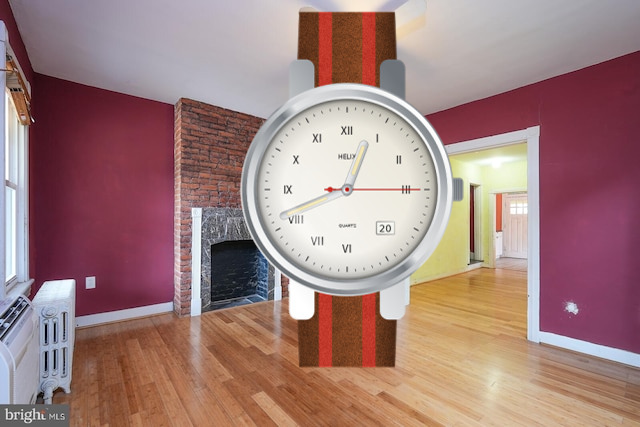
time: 12:41:15
